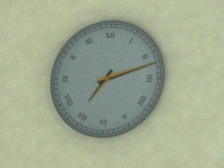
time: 7:12
